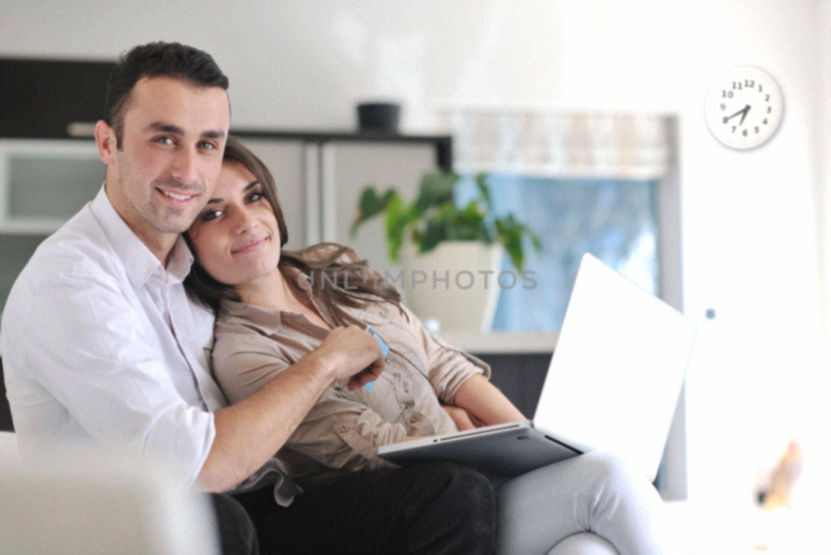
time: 6:40
